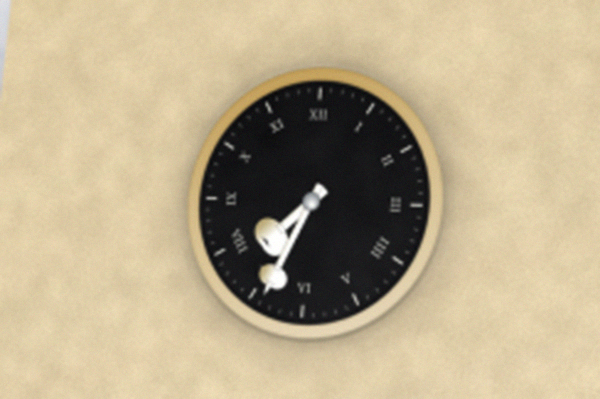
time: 7:34
